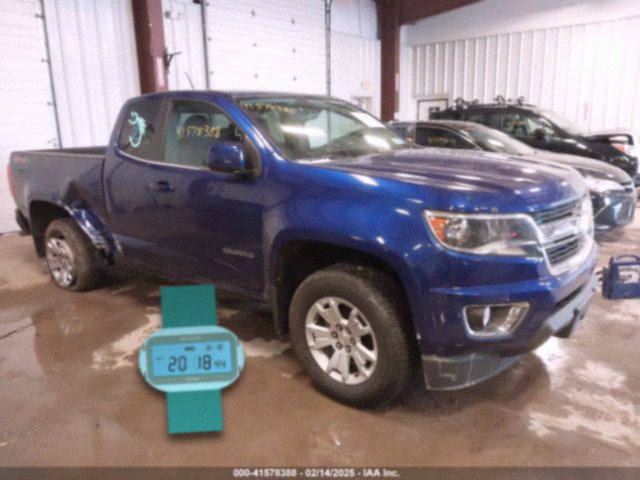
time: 20:18
